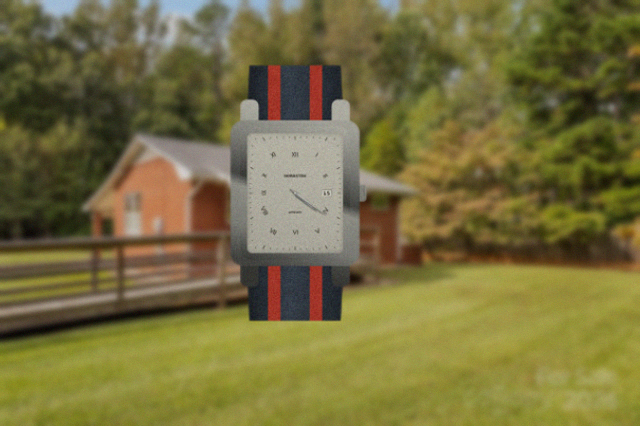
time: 4:21
